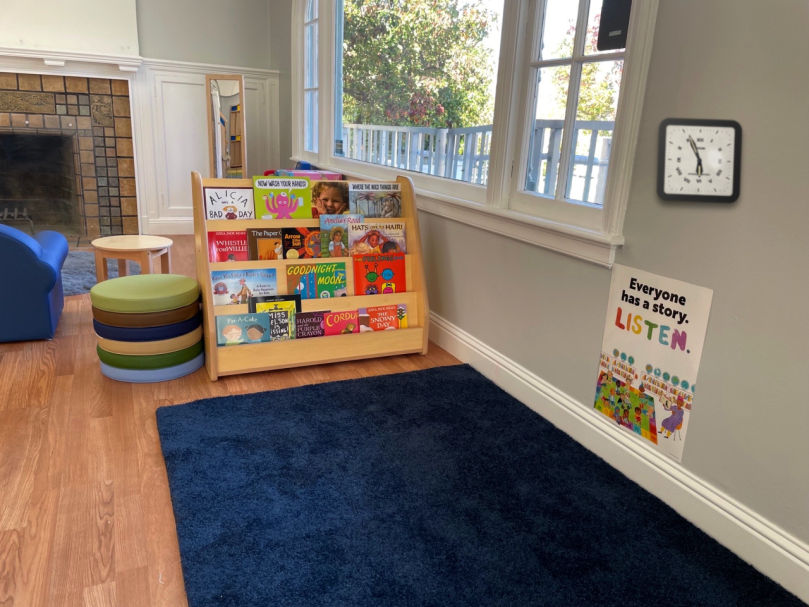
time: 5:56
